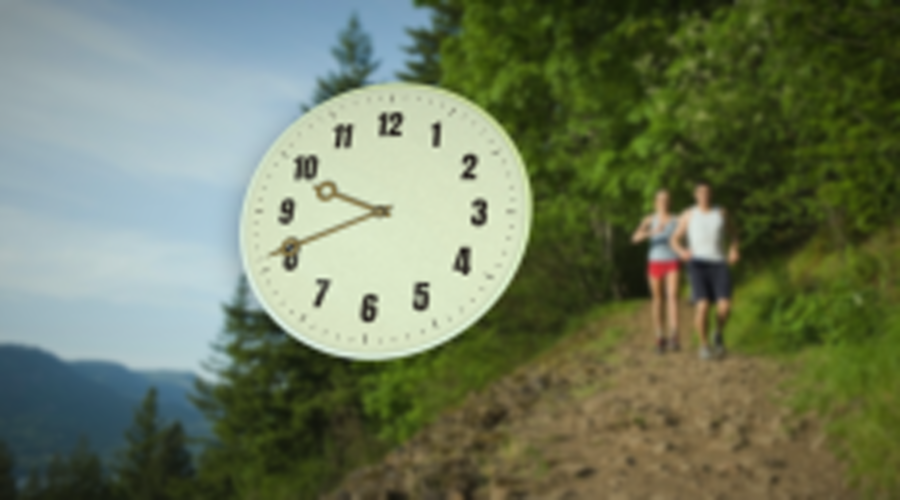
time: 9:41
